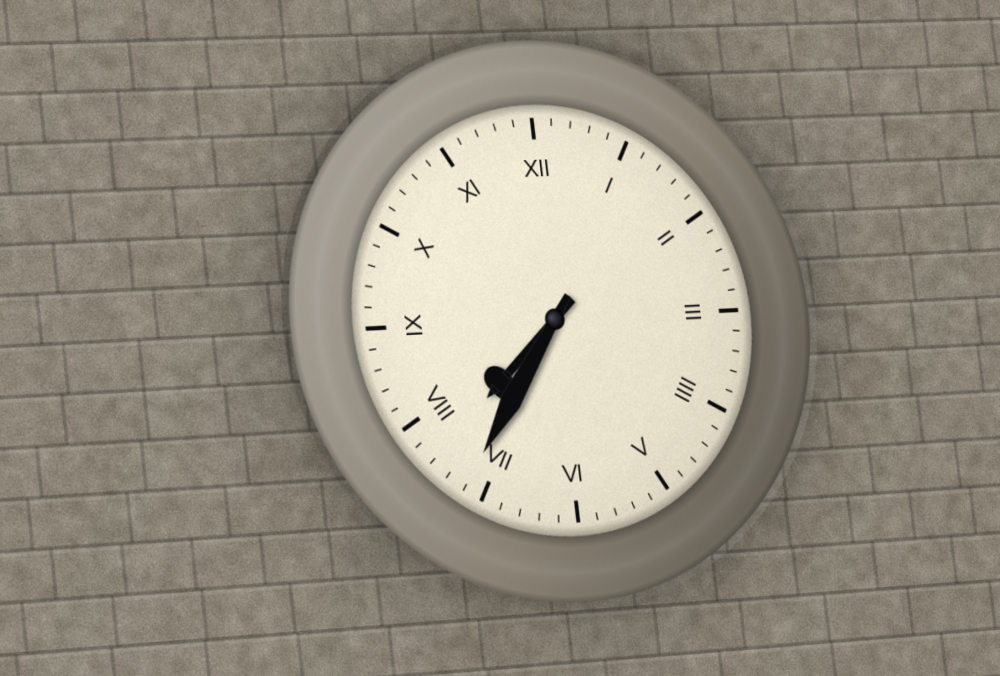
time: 7:36
